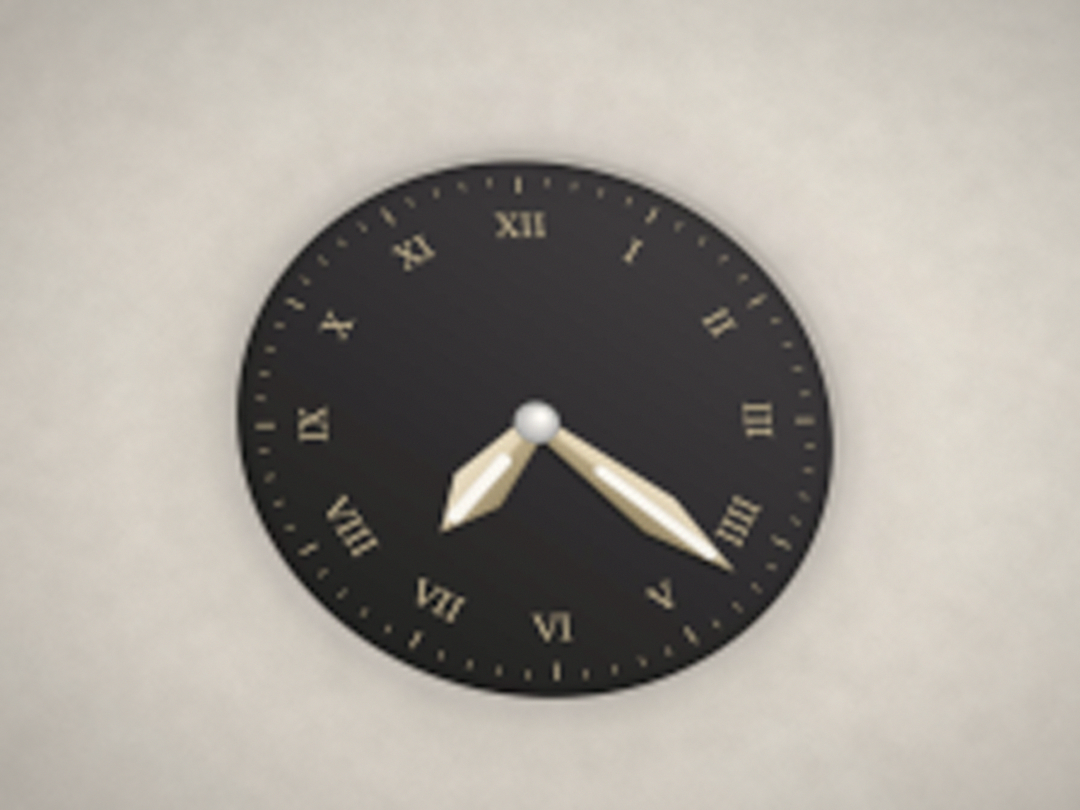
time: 7:22
